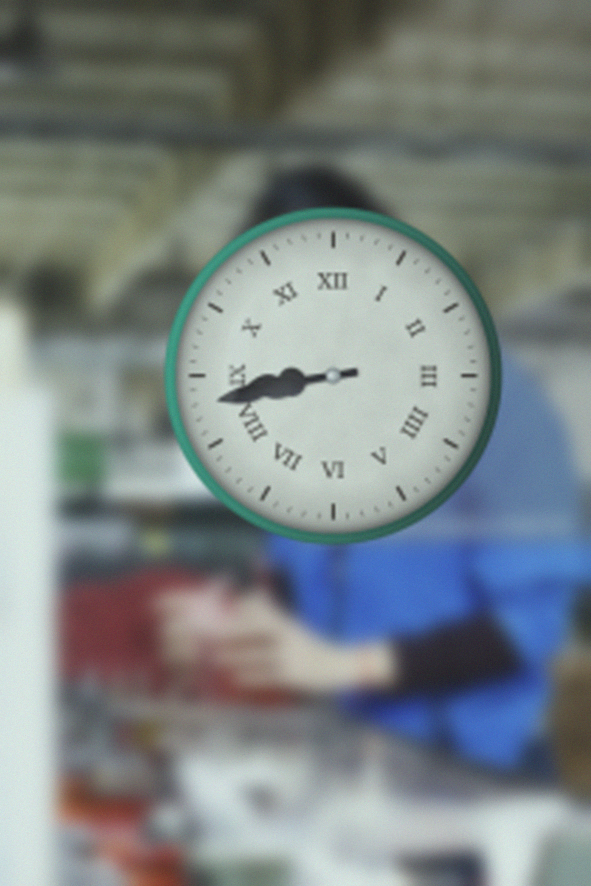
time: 8:43
